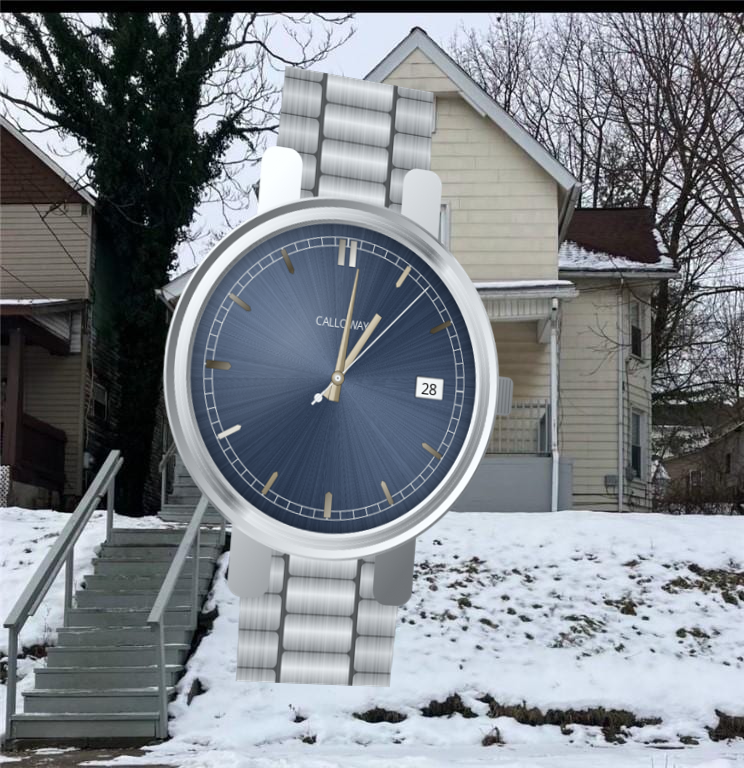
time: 1:01:07
